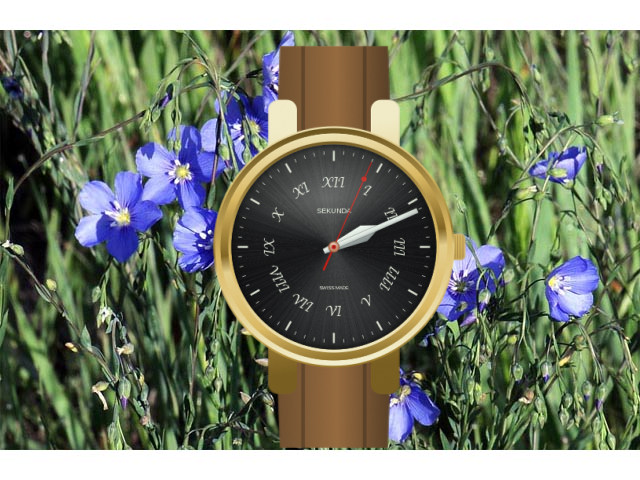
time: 2:11:04
